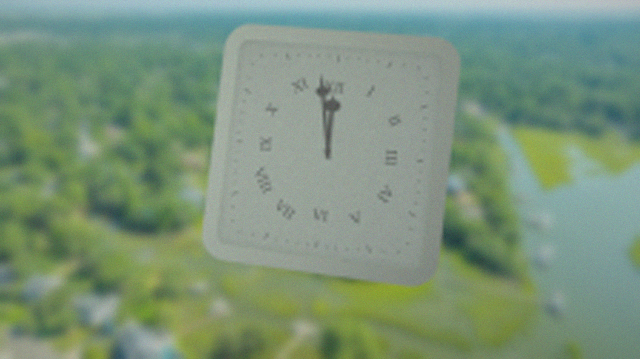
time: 11:58
